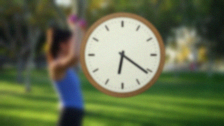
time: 6:21
